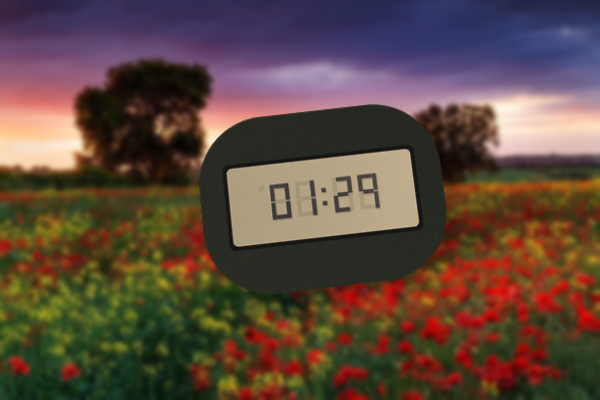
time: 1:29
